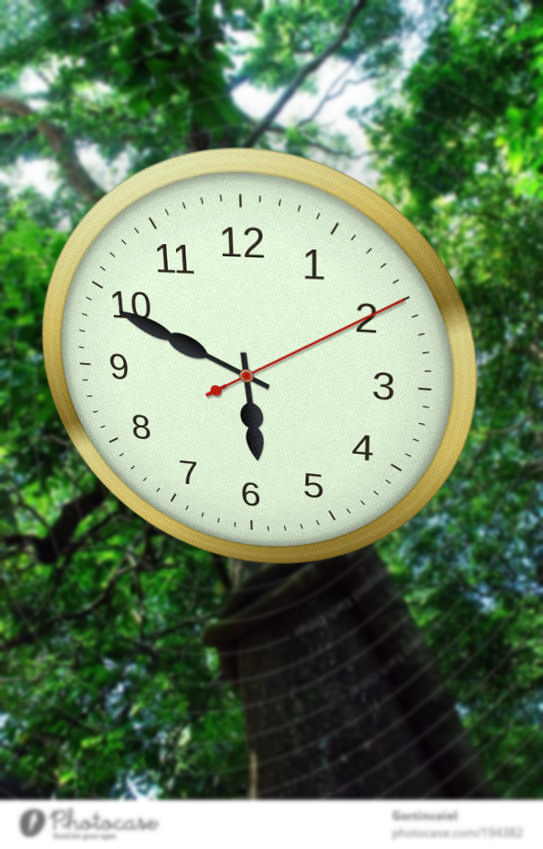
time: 5:49:10
